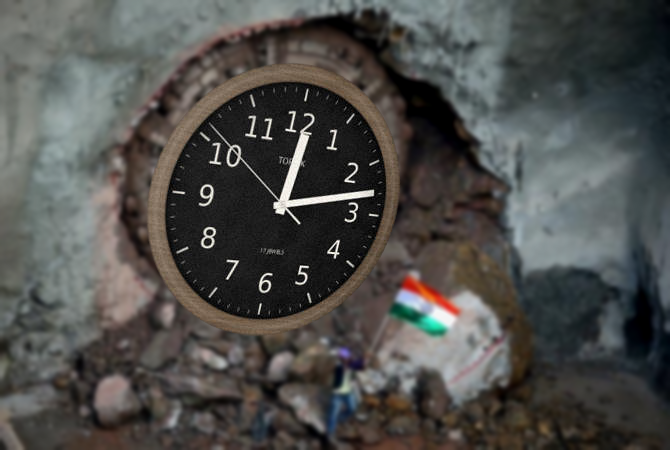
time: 12:12:51
